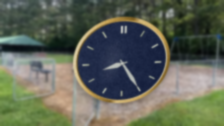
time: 8:25
